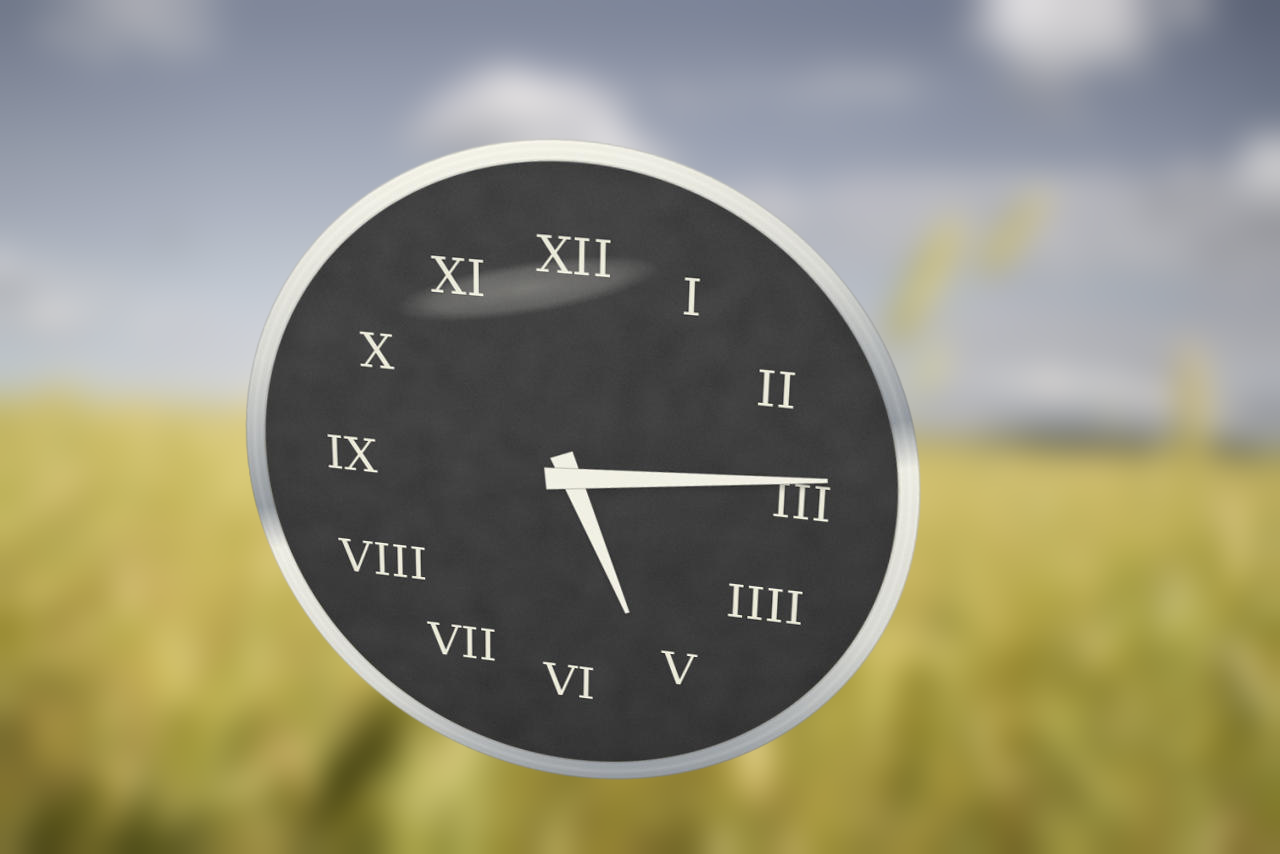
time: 5:14
